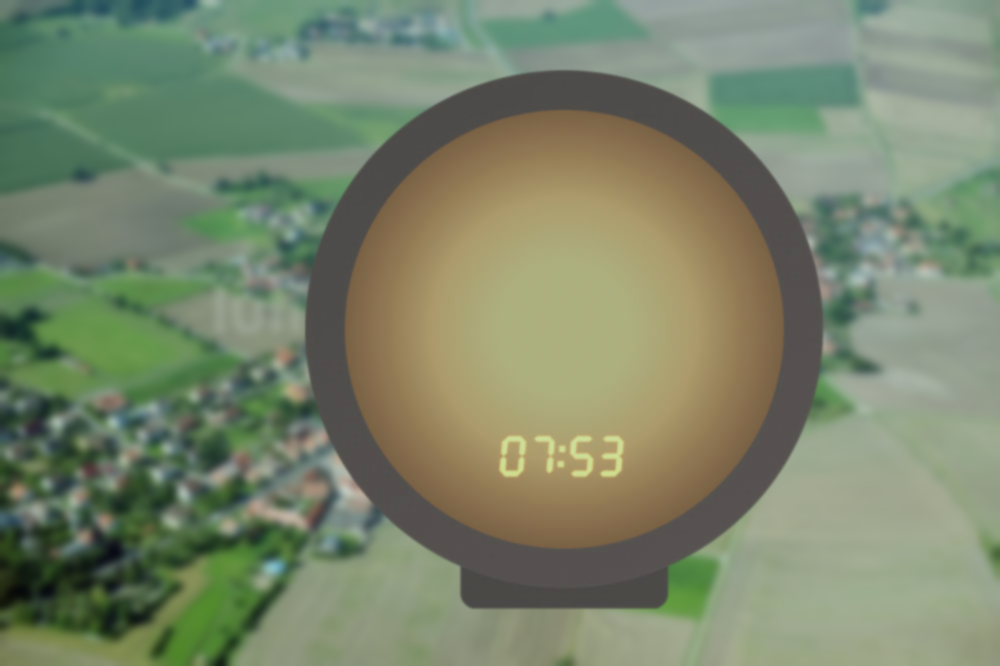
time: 7:53
